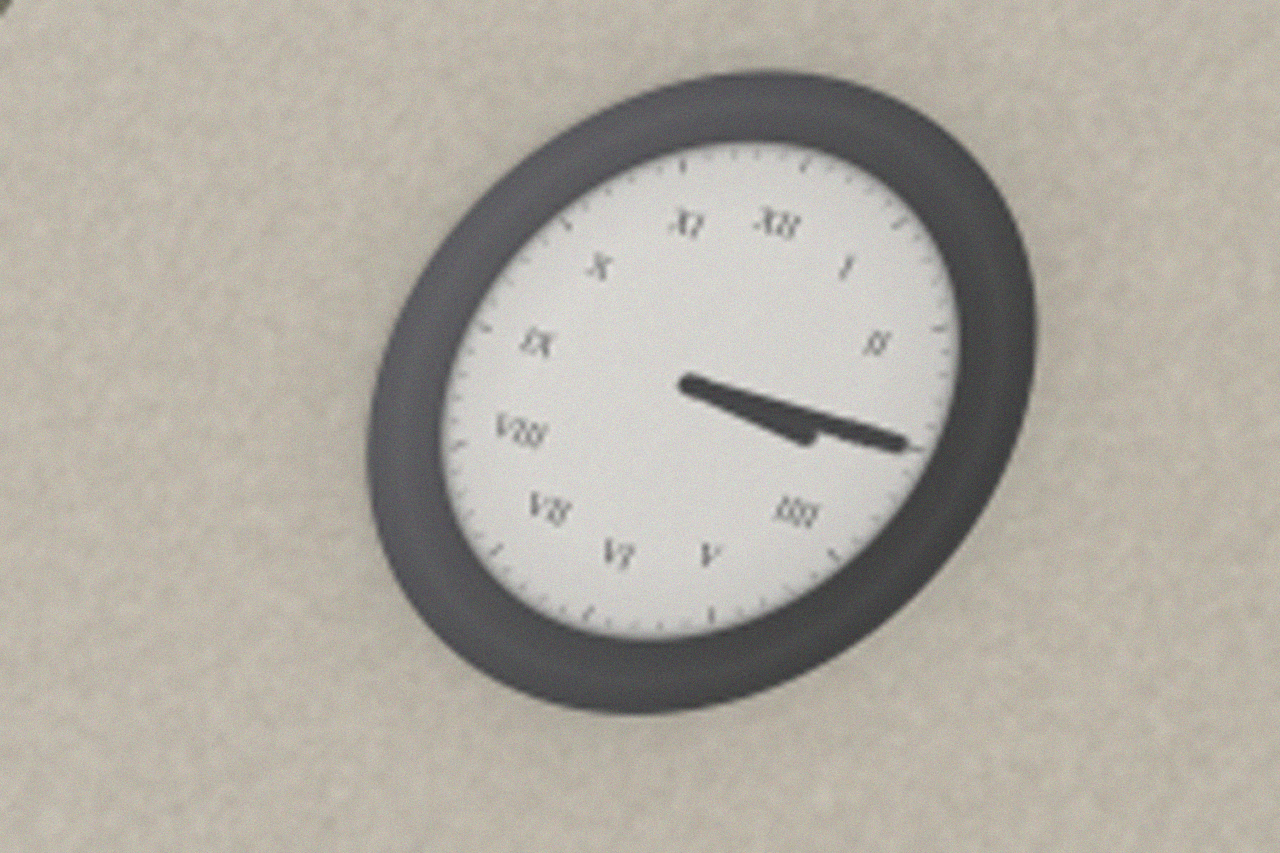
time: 3:15
